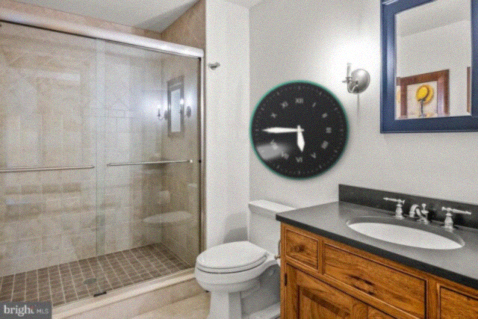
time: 5:45
